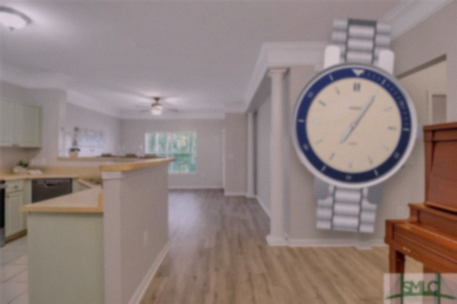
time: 7:05
